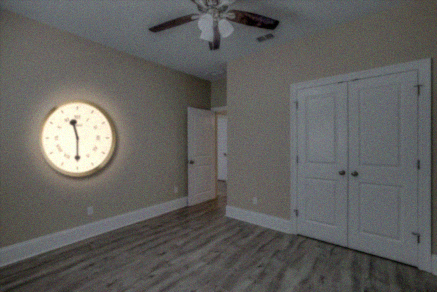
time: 11:30
